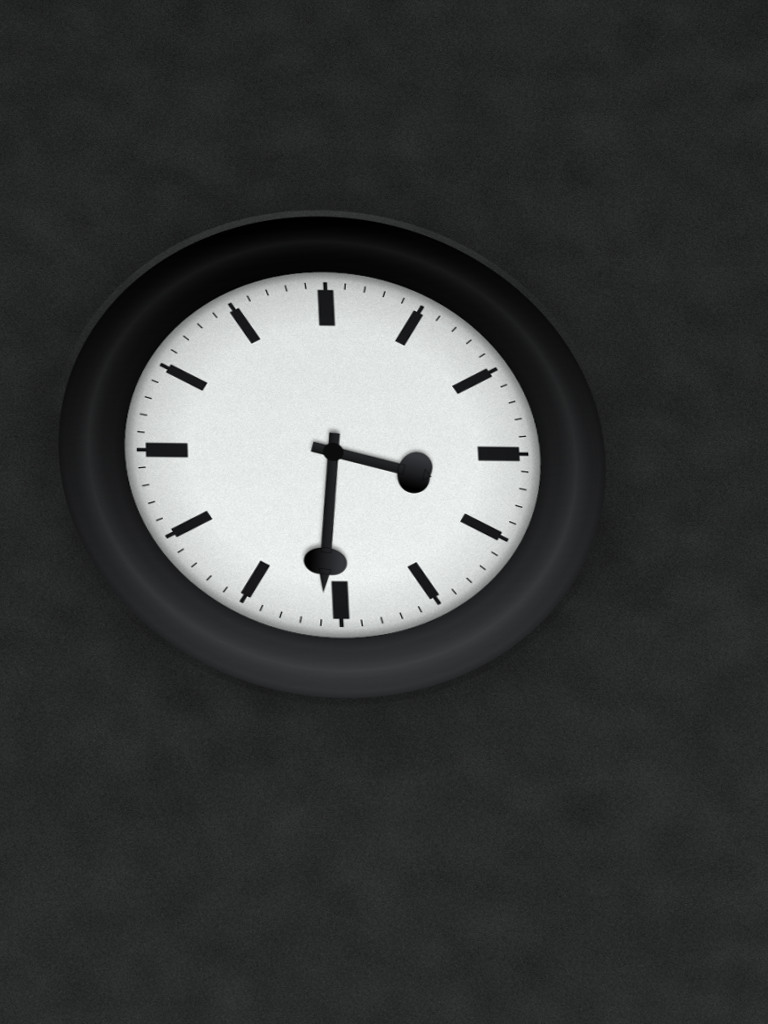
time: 3:31
